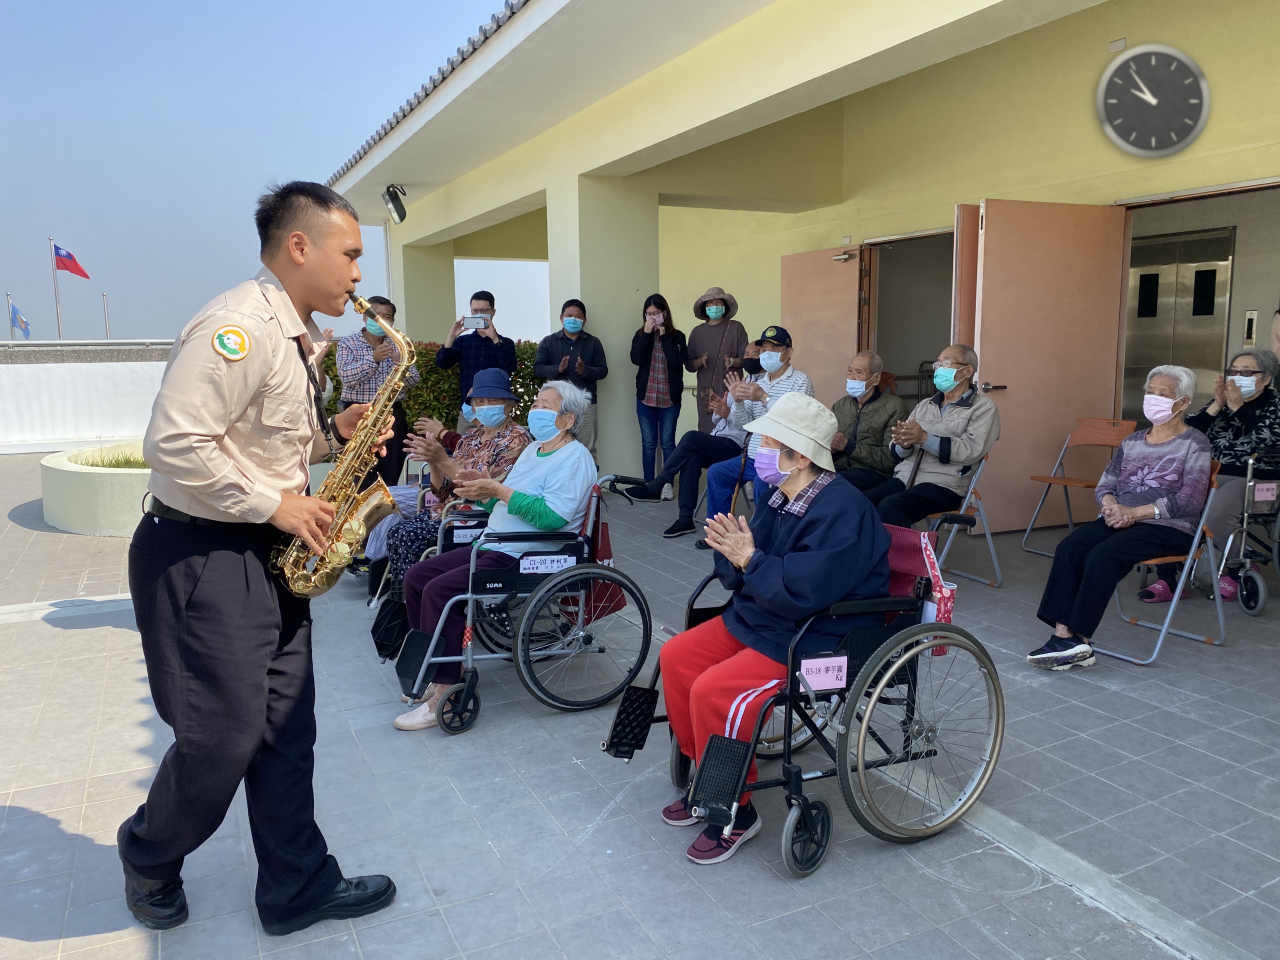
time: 9:54
